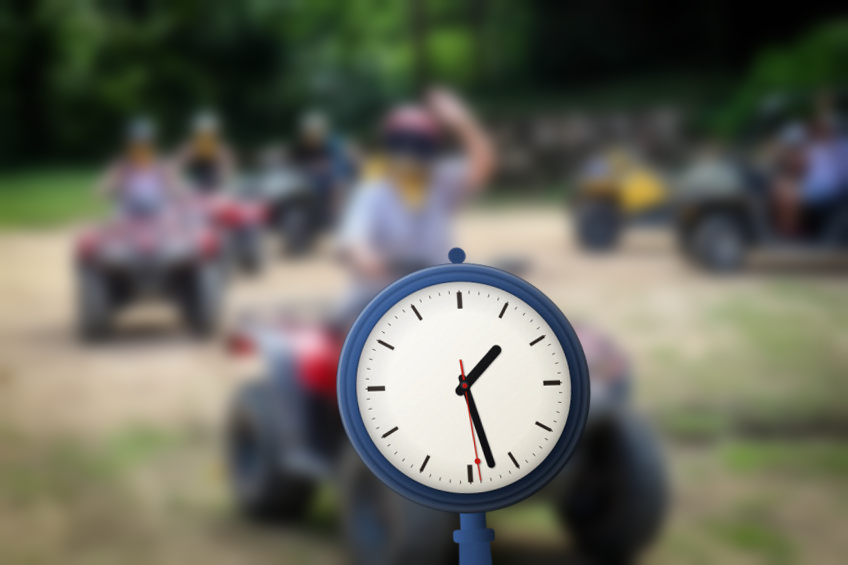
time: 1:27:29
